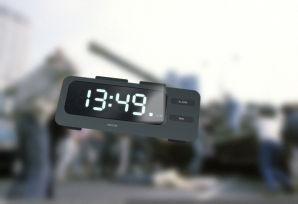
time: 13:49
